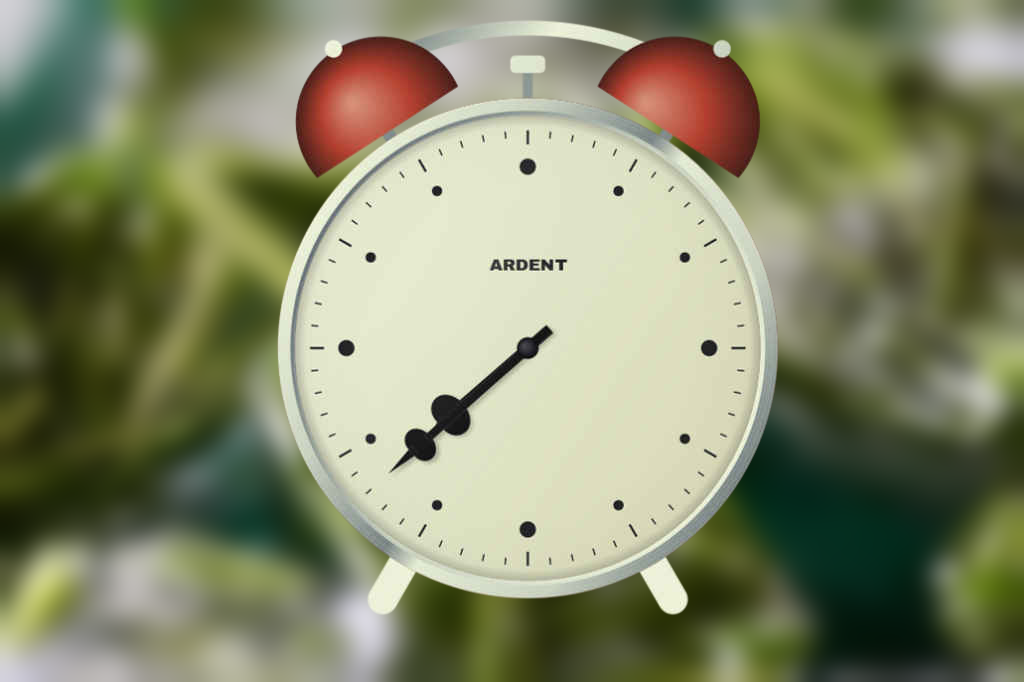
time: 7:38
